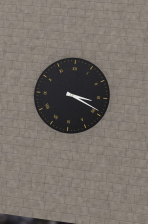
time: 3:19
